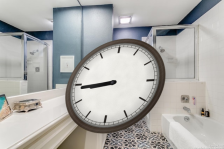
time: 8:44
